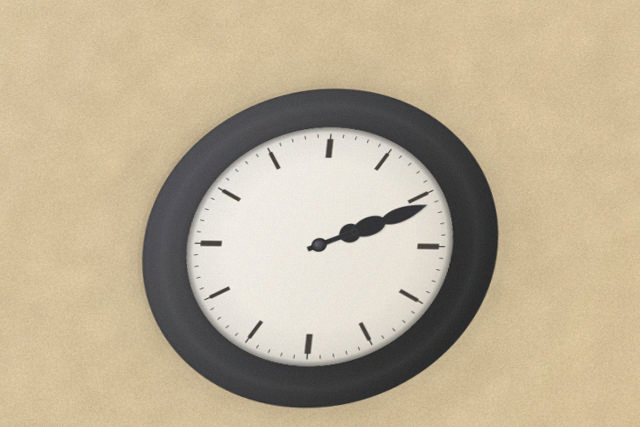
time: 2:11
